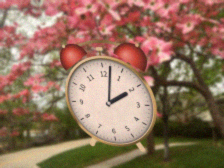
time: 2:02
